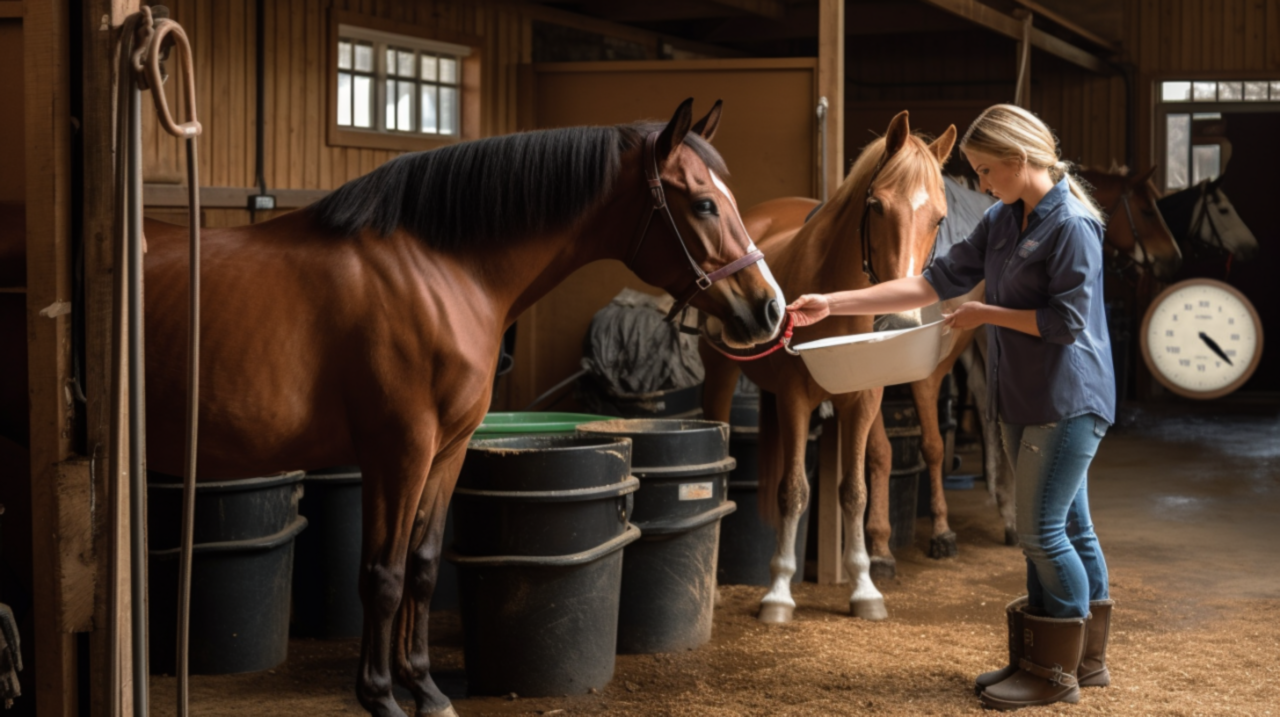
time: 4:22
